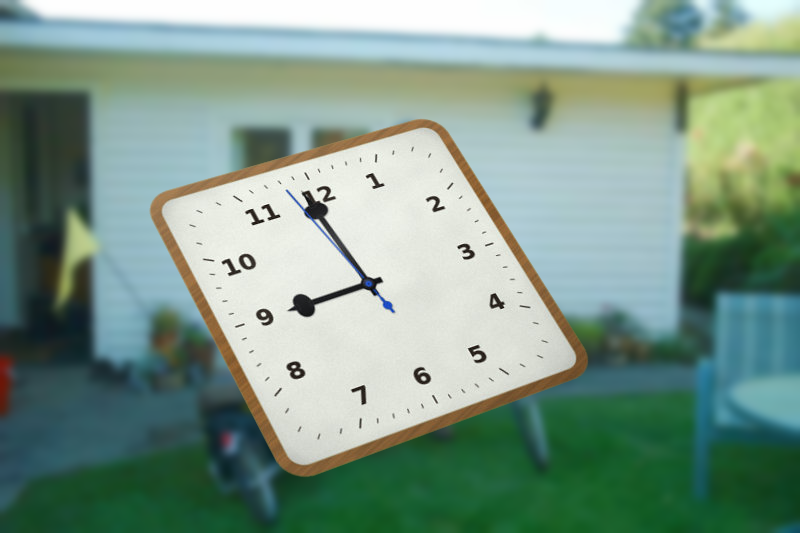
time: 8:58:58
